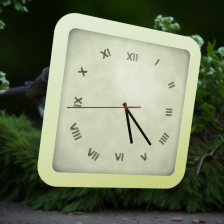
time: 5:22:44
